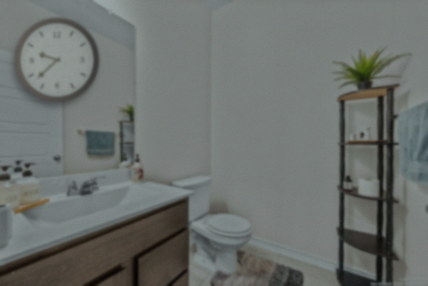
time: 9:38
